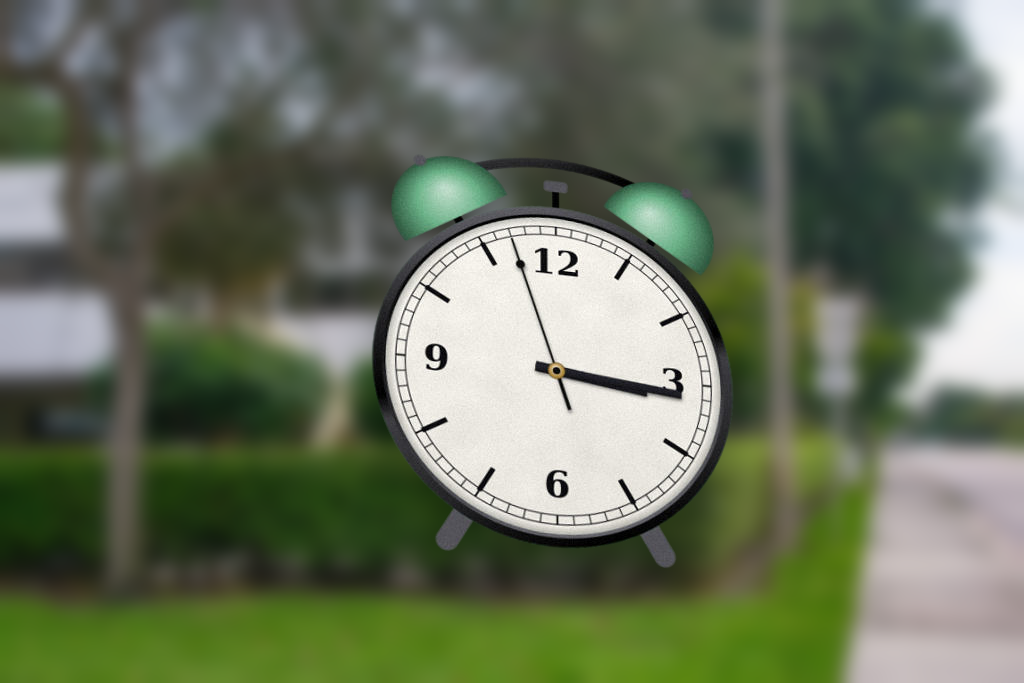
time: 3:15:57
